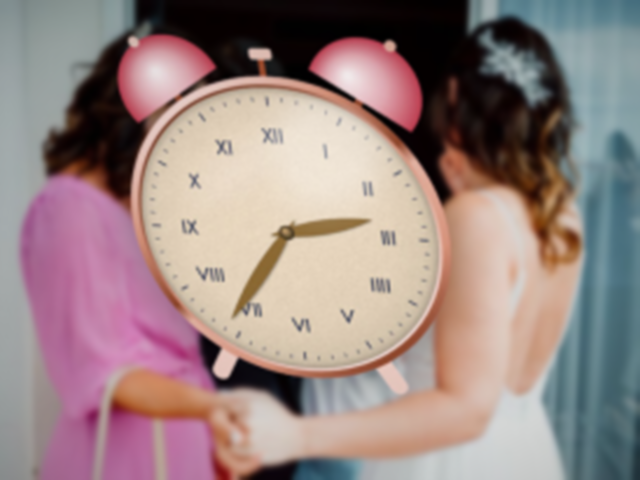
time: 2:36
